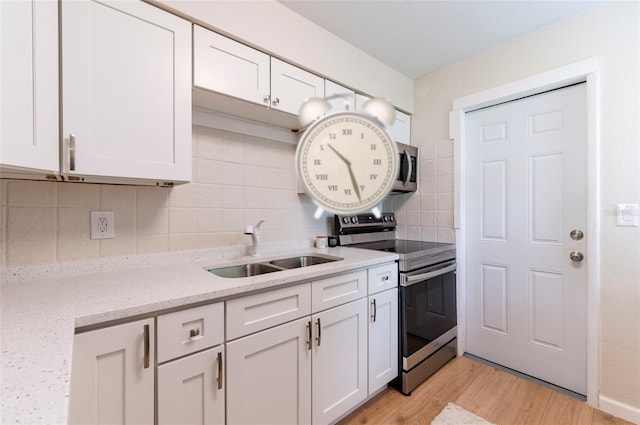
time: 10:27
